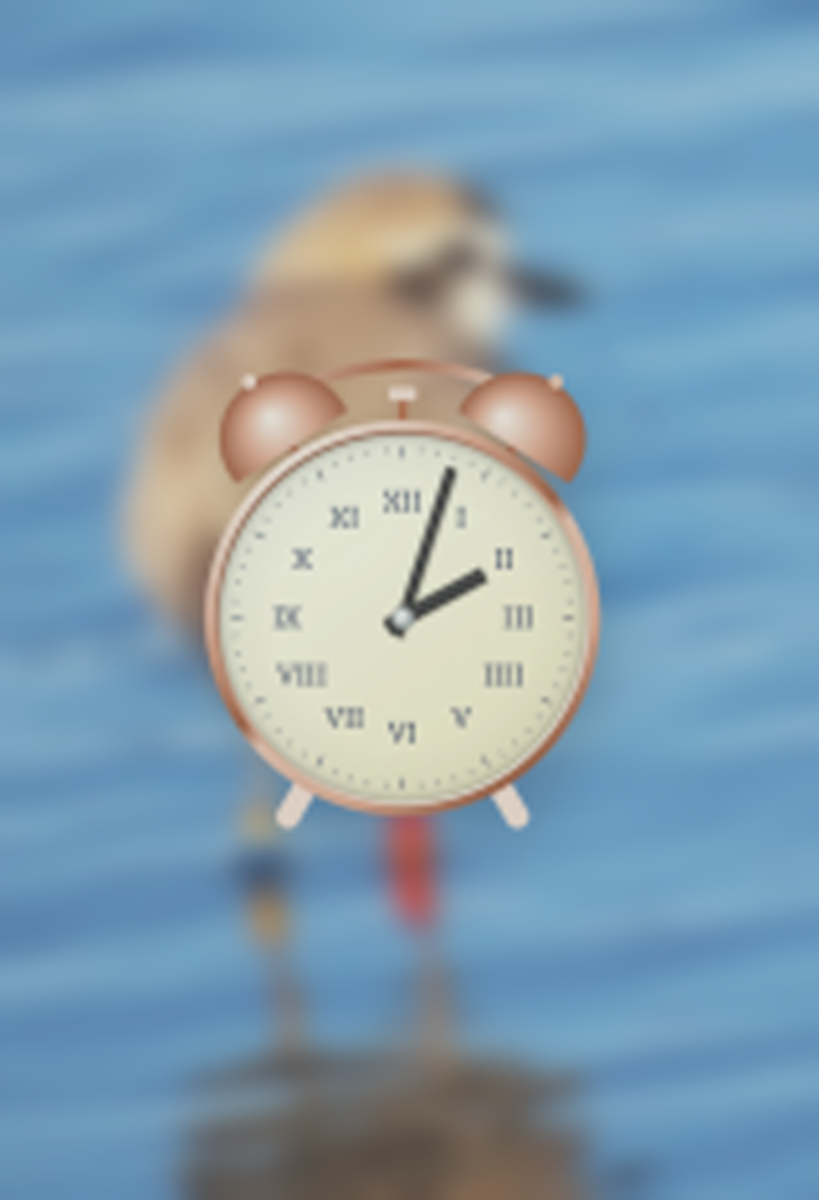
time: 2:03
